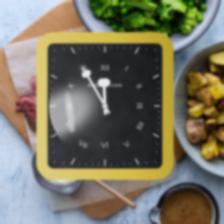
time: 11:55
